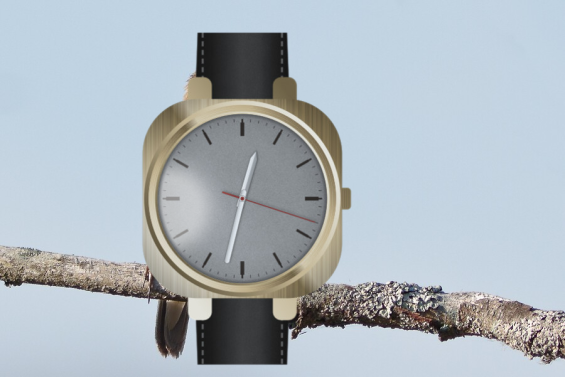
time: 12:32:18
